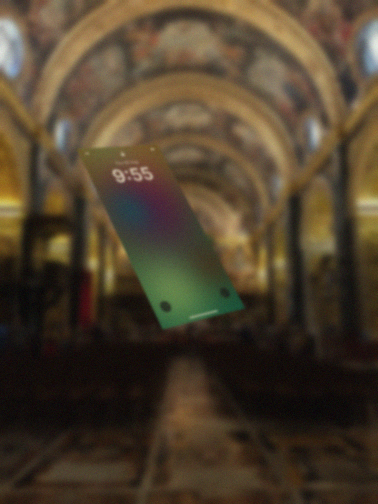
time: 9:55
